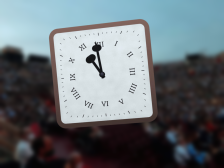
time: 10:59
